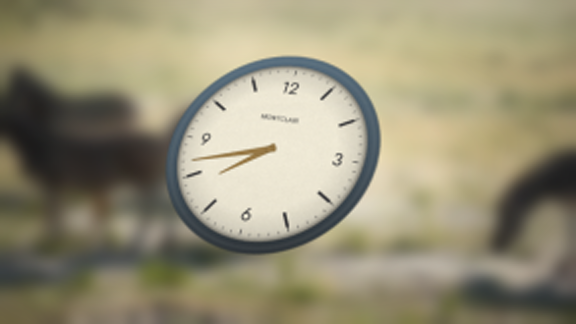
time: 7:42
